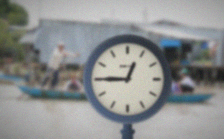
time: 12:45
